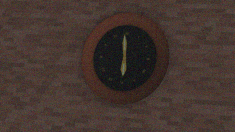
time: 5:59
